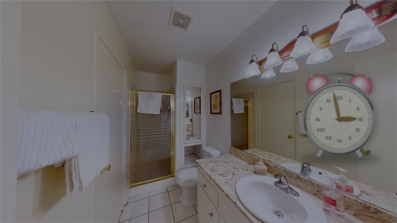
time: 2:58
